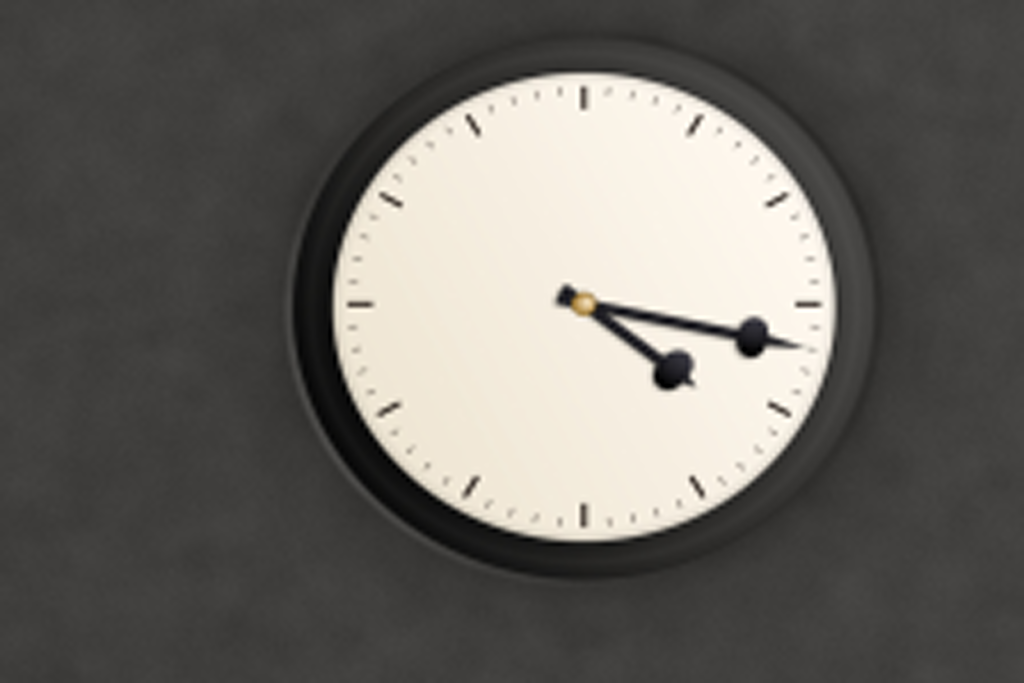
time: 4:17
